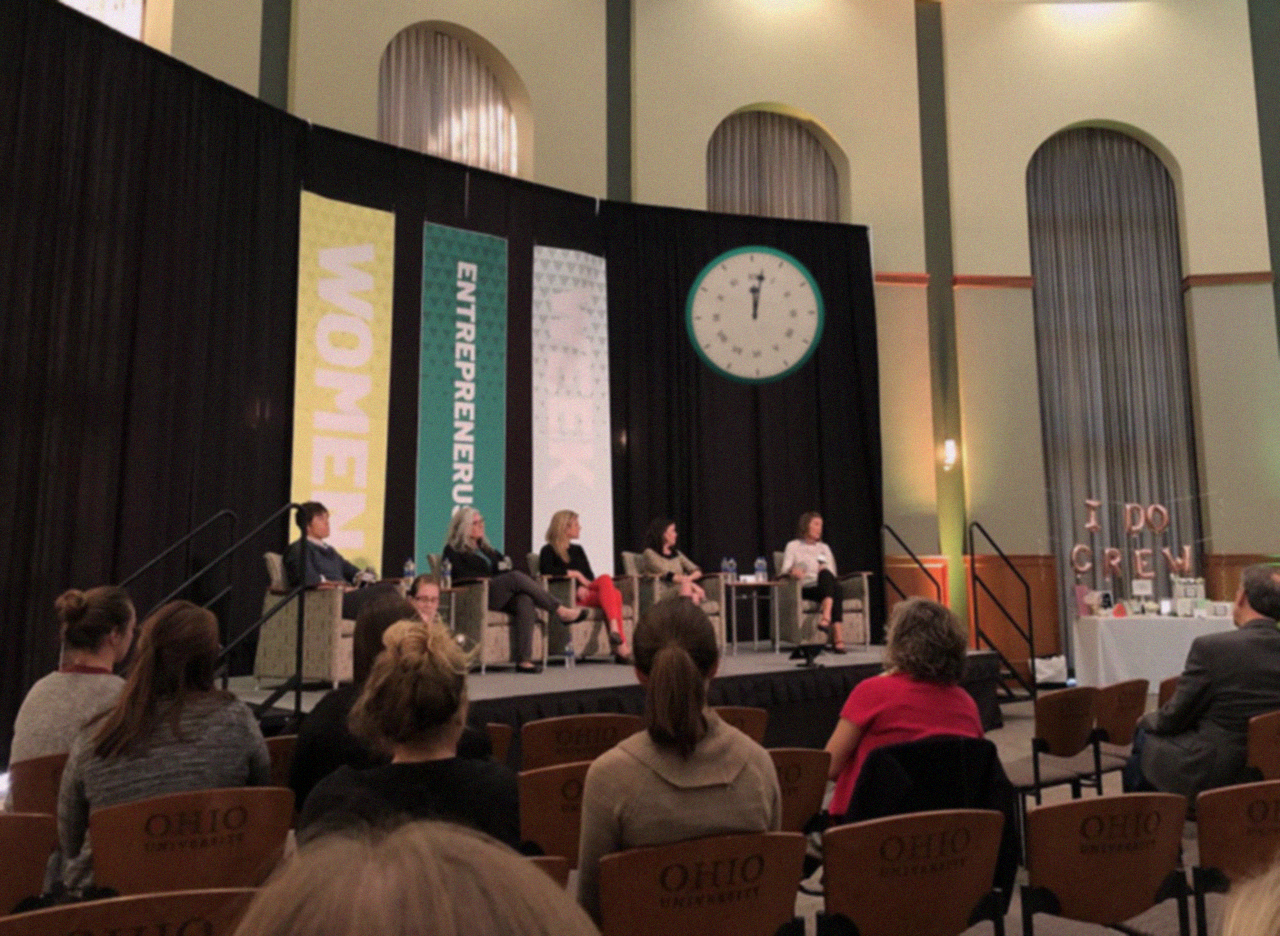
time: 12:02
